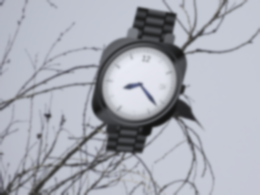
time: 8:22
